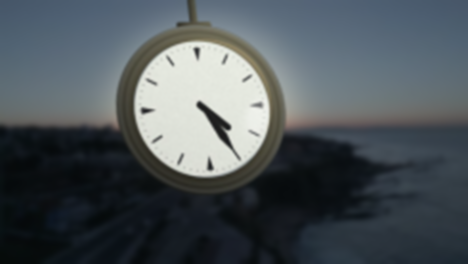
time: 4:25
